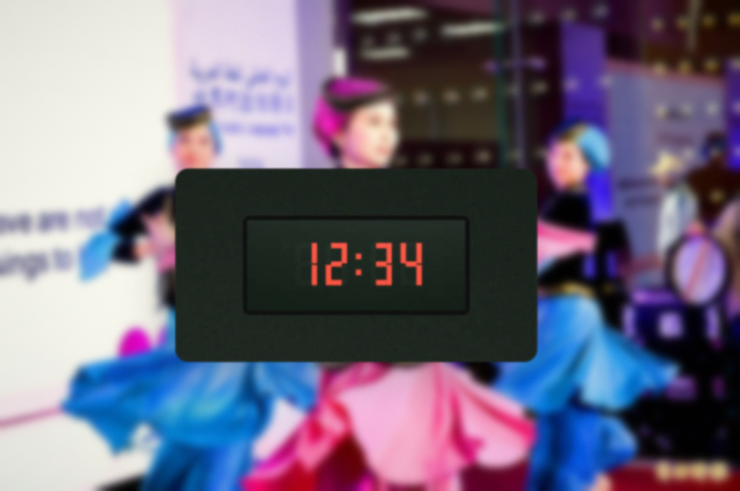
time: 12:34
